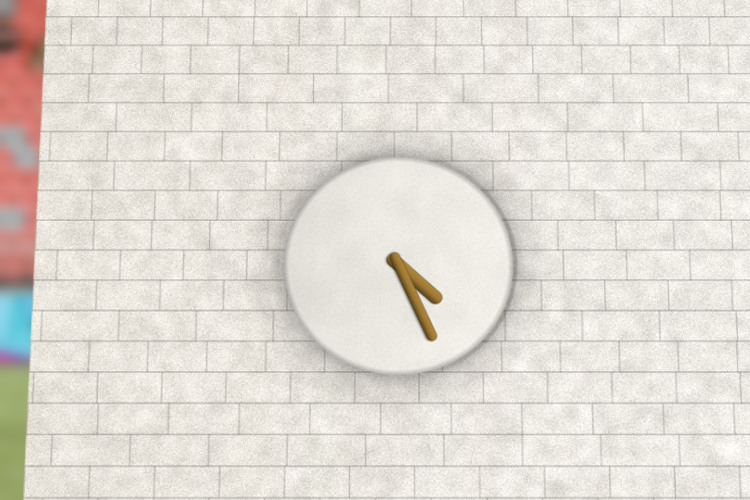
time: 4:26
